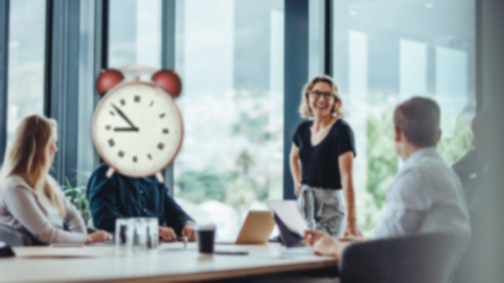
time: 8:52
